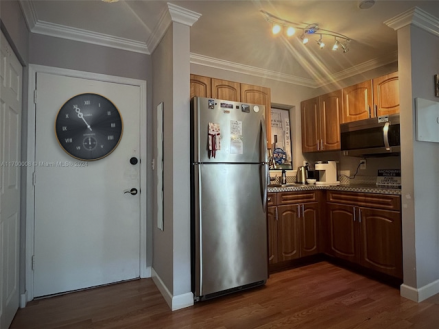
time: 10:55
